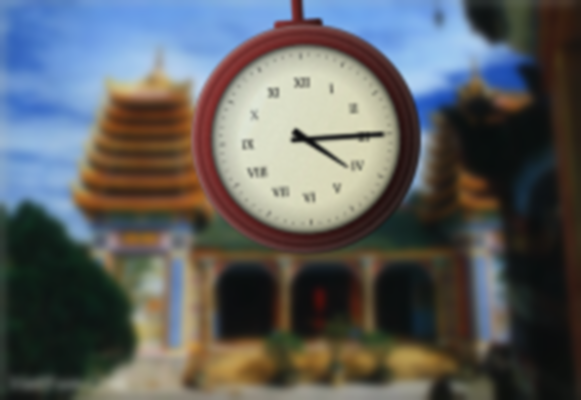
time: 4:15
